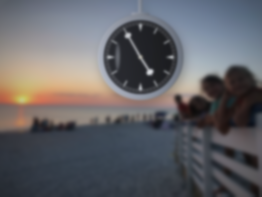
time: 4:55
